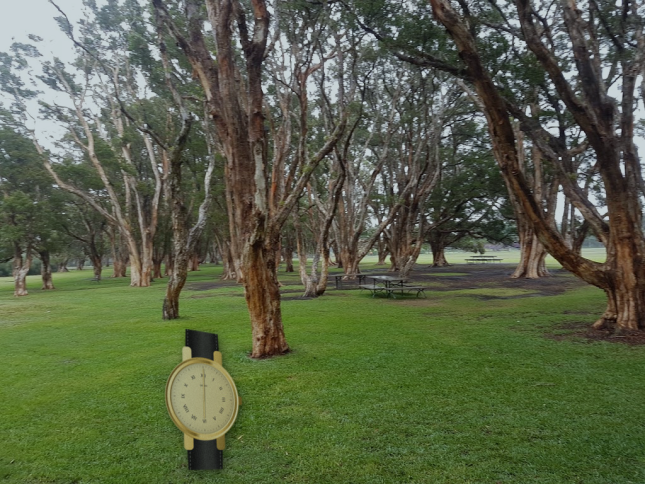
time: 6:00
